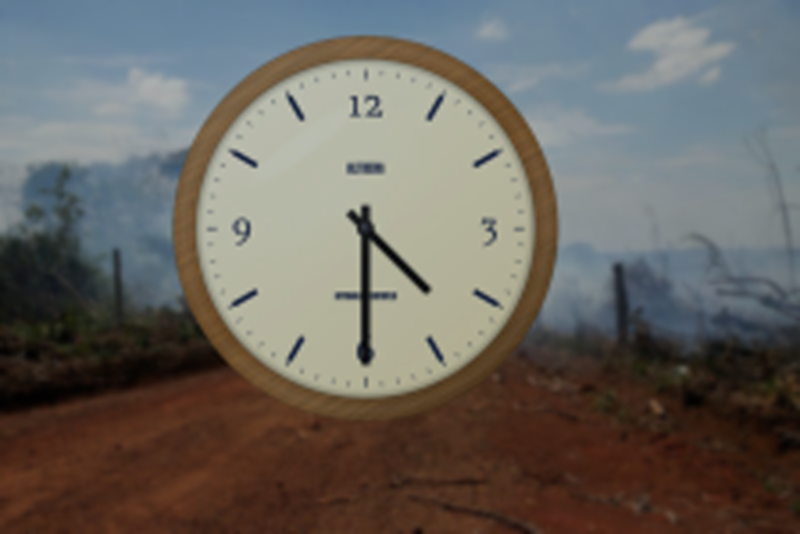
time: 4:30
